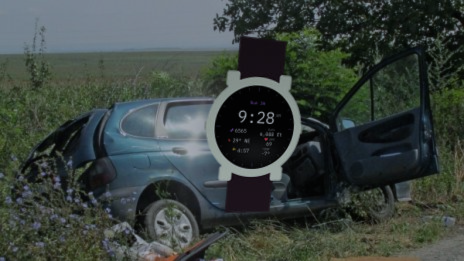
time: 9:28
